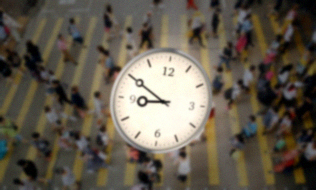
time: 8:50
